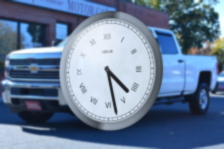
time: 4:28
